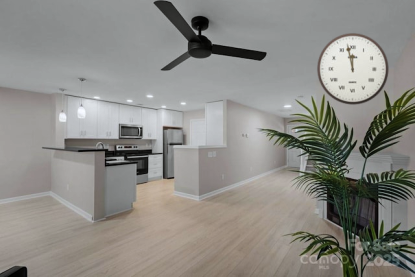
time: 11:58
